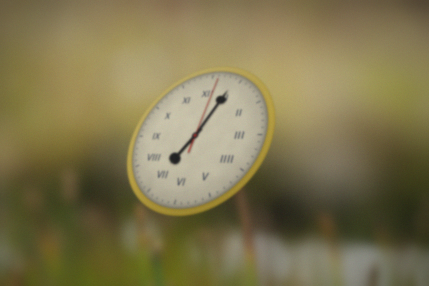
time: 7:04:01
